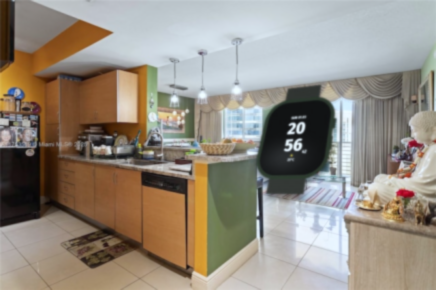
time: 20:56
